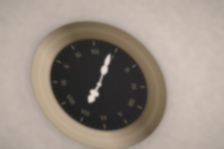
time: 7:04
